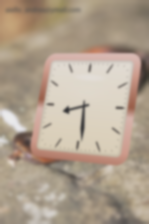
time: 8:29
